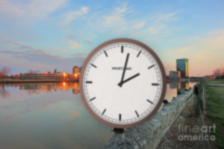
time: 2:02
